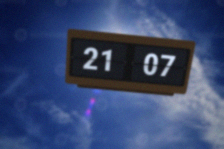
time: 21:07
